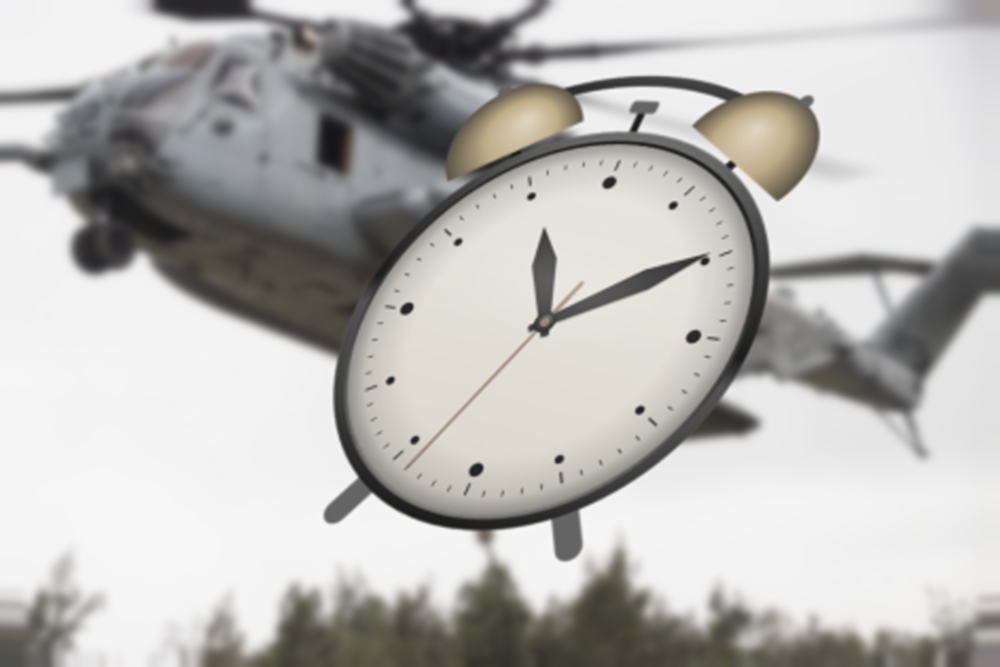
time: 11:09:34
